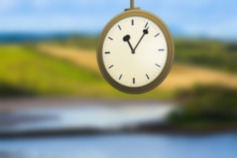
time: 11:06
